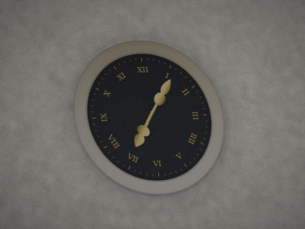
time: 7:06
